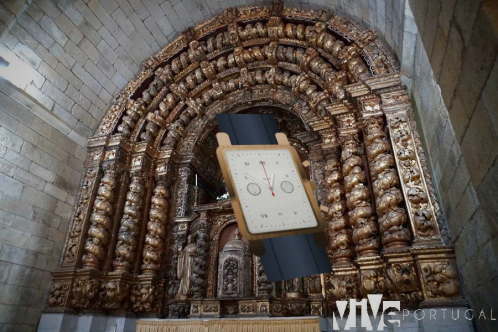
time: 12:51
